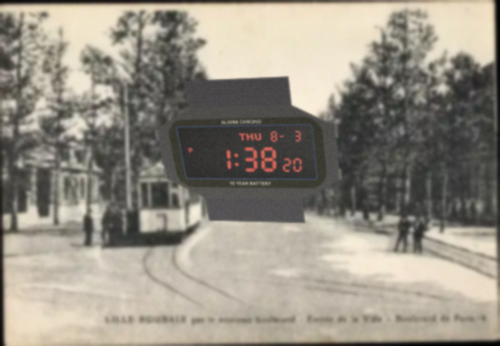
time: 1:38:20
